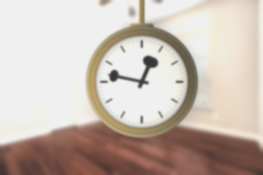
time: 12:47
